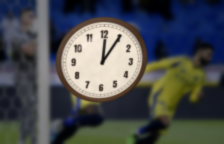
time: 12:05
